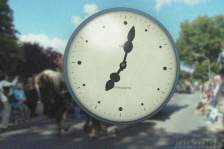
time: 7:02
